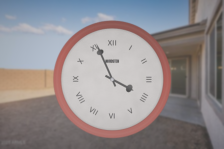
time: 3:56
